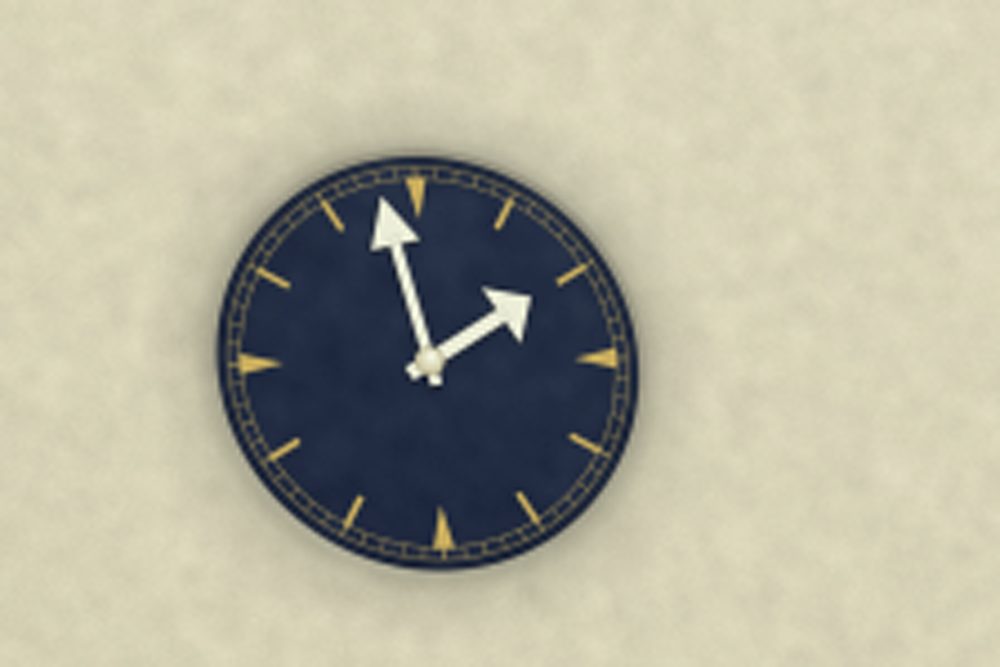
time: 1:58
